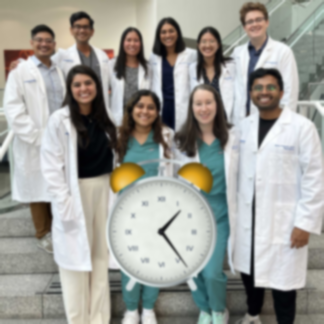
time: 1:24
